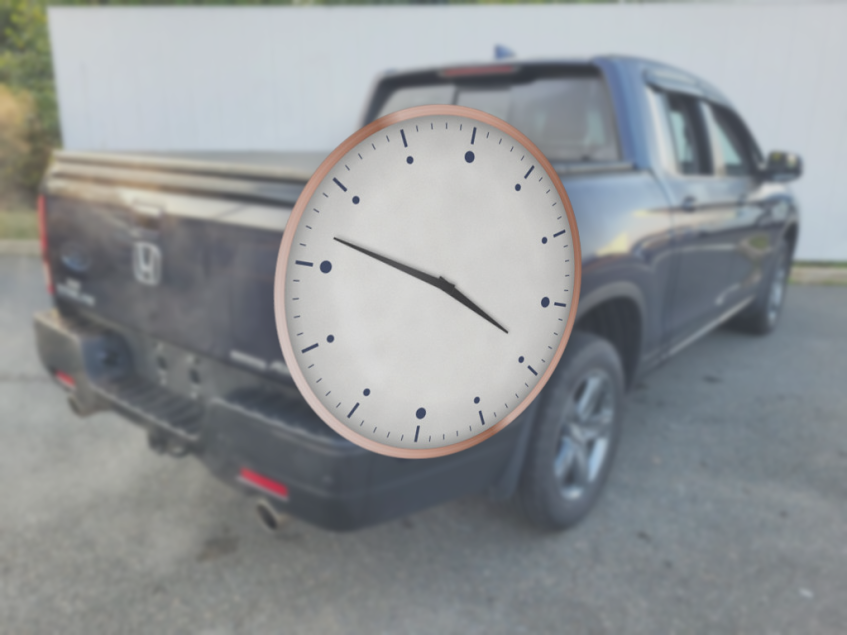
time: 3:47
